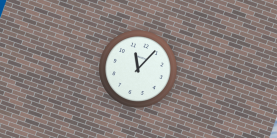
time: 11:04
